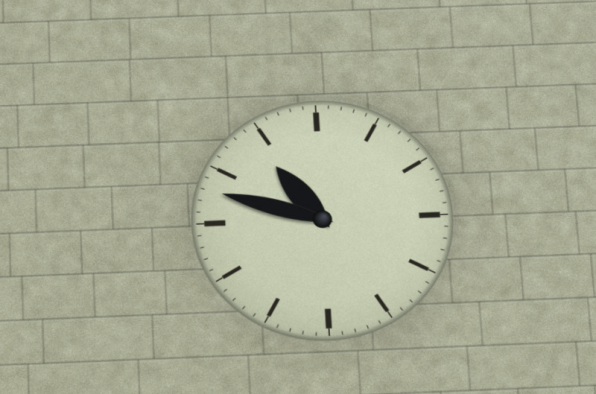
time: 10:48
